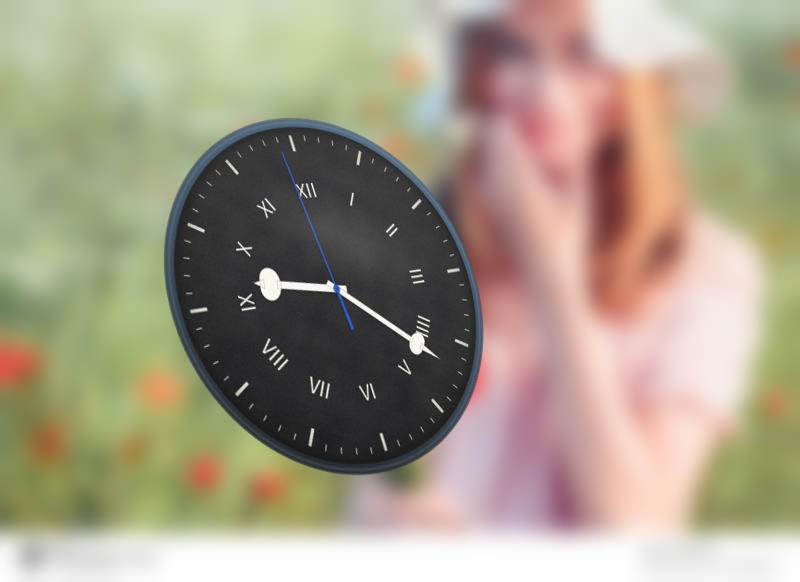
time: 9:21:59
